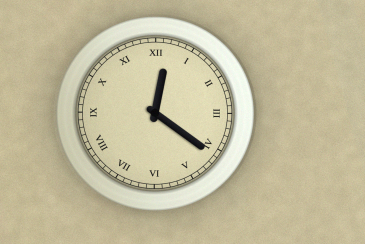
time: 12:21
